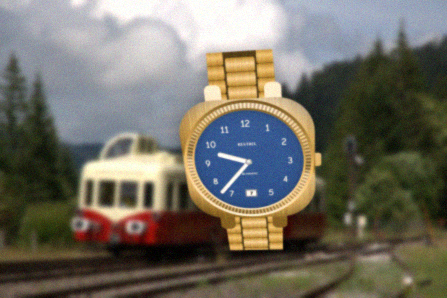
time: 9:37
